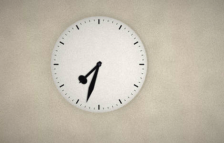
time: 7:33
